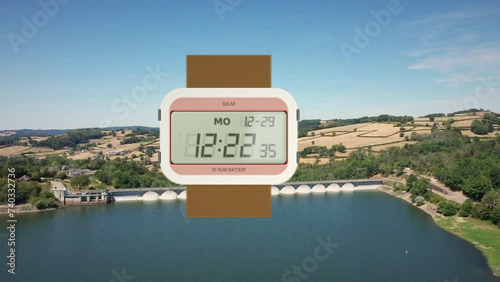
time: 12:22:35
